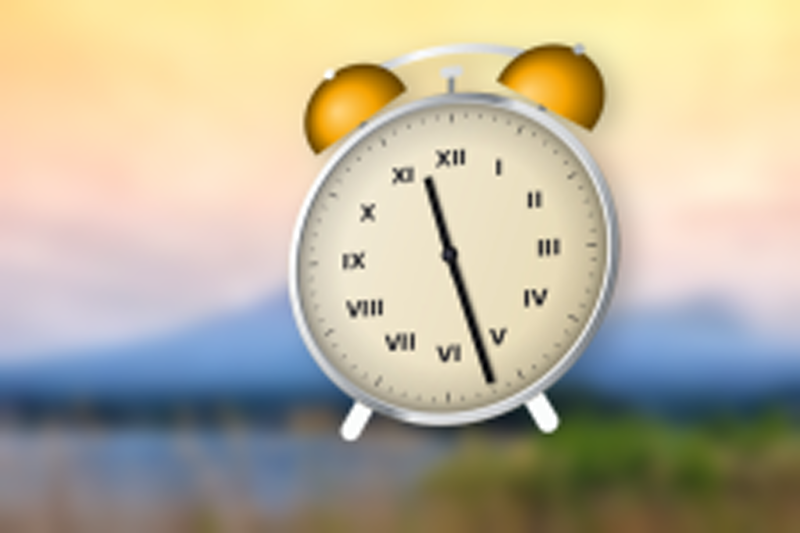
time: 11:27
